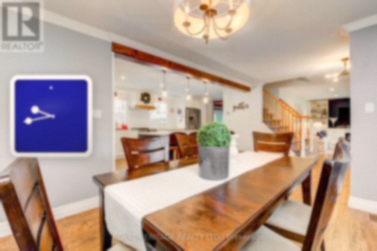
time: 9:43
